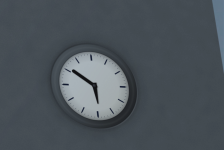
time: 5:51
